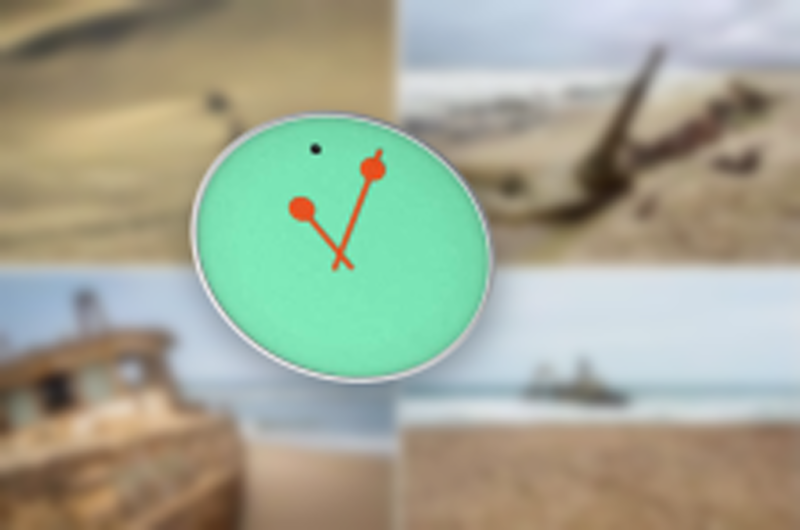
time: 11:05
